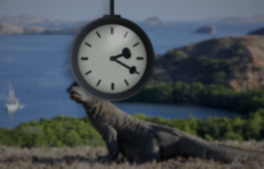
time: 2:20
